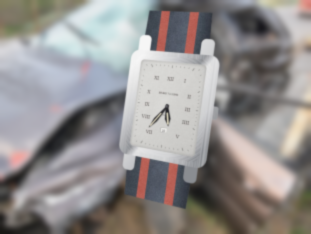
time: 5:36
